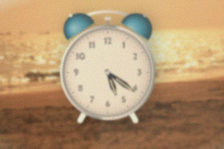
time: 5:21
